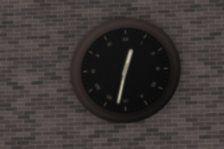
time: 12:32
